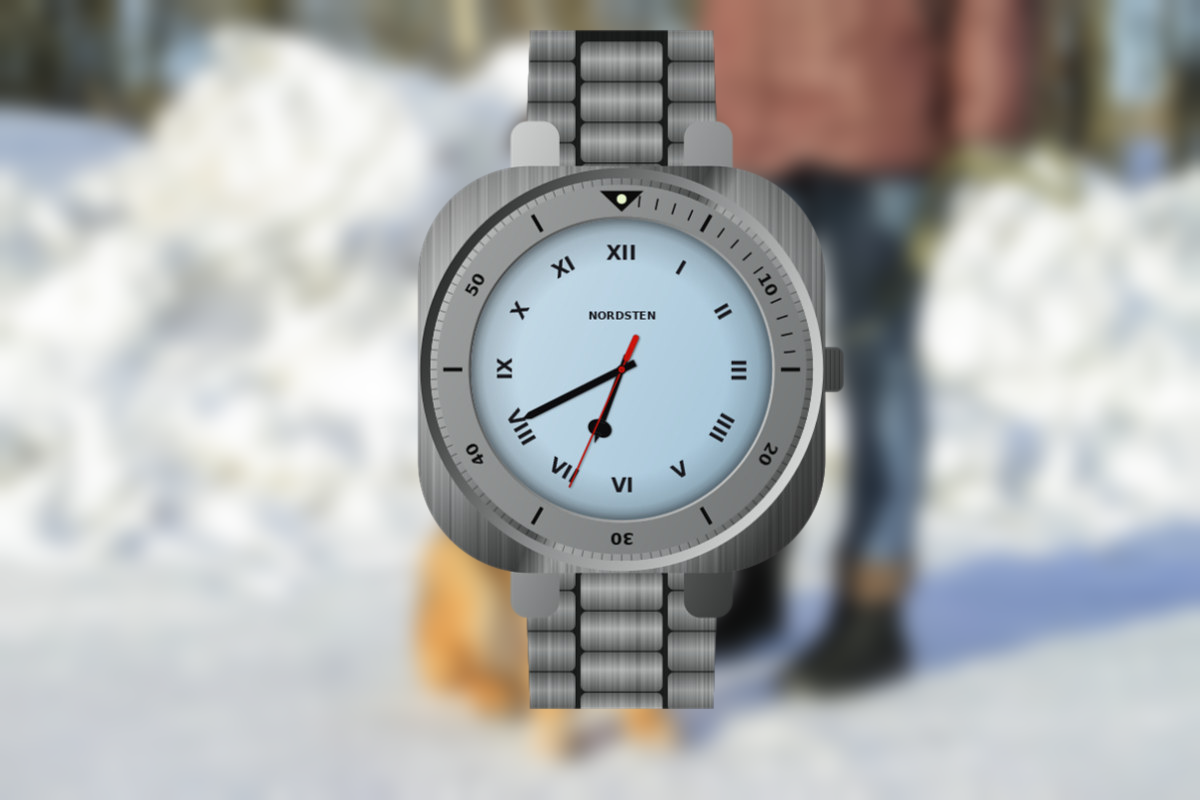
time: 6:40:34
